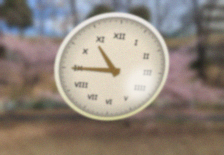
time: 10:45
